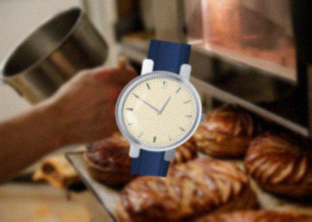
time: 12:50
